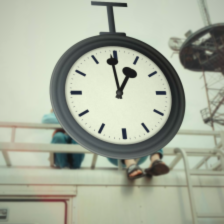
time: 12:59
